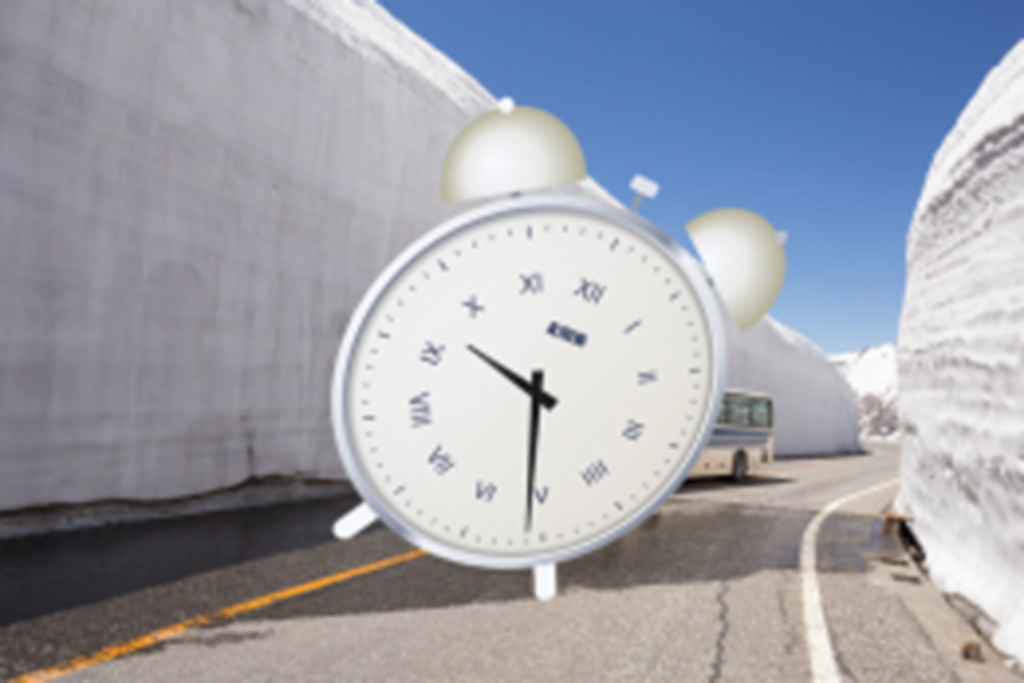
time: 9:26
